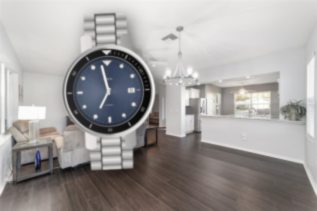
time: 6:58
